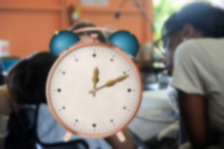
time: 12:11
